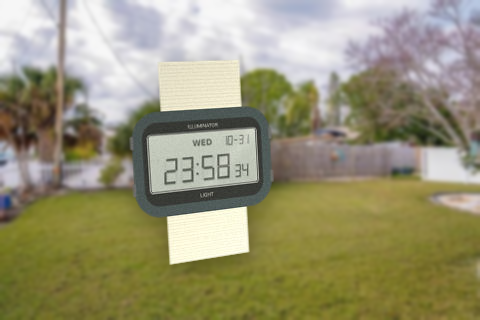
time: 23:58:34
